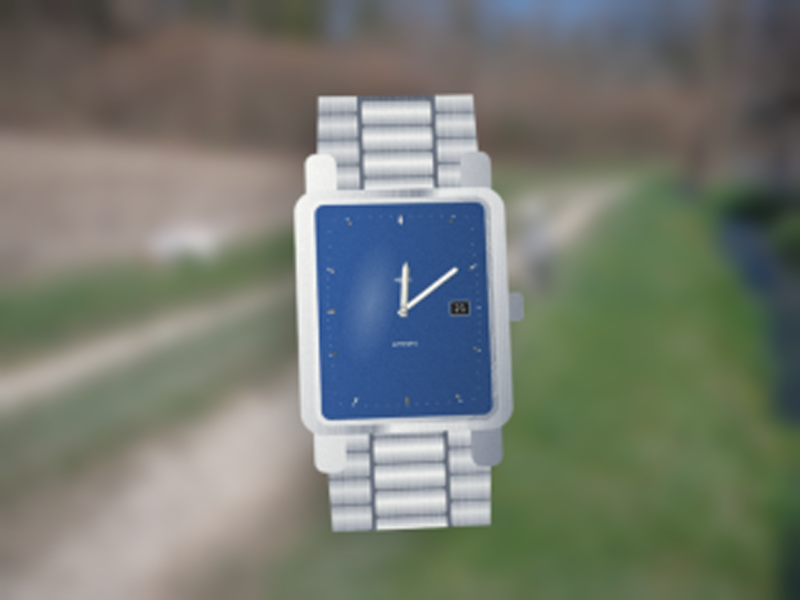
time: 12:09
